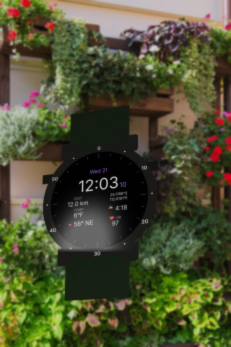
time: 12:03
